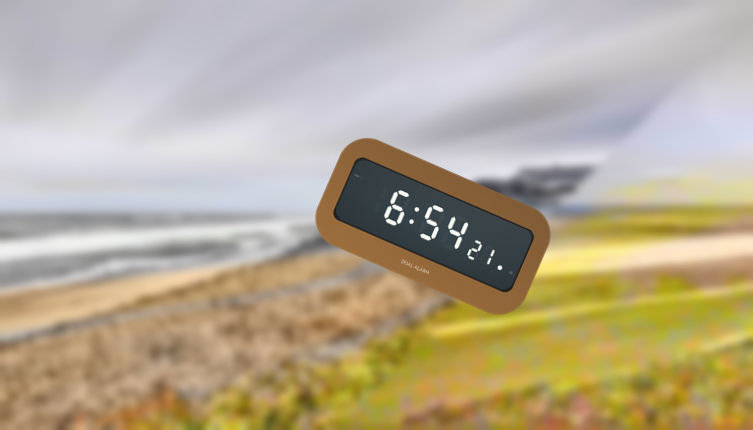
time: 6:54:21
